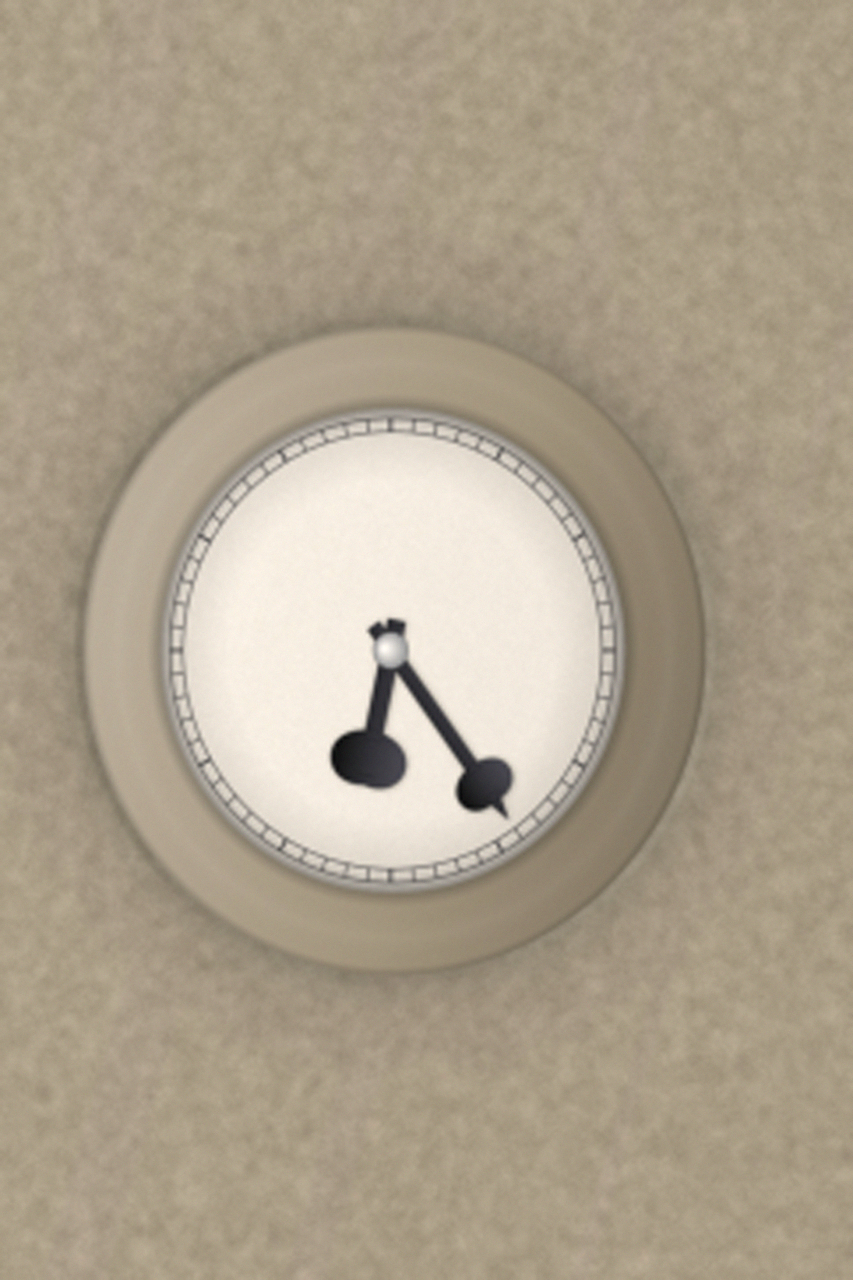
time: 6:24
